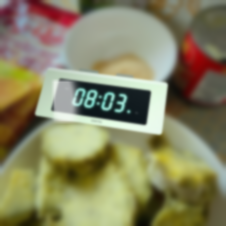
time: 8:03
